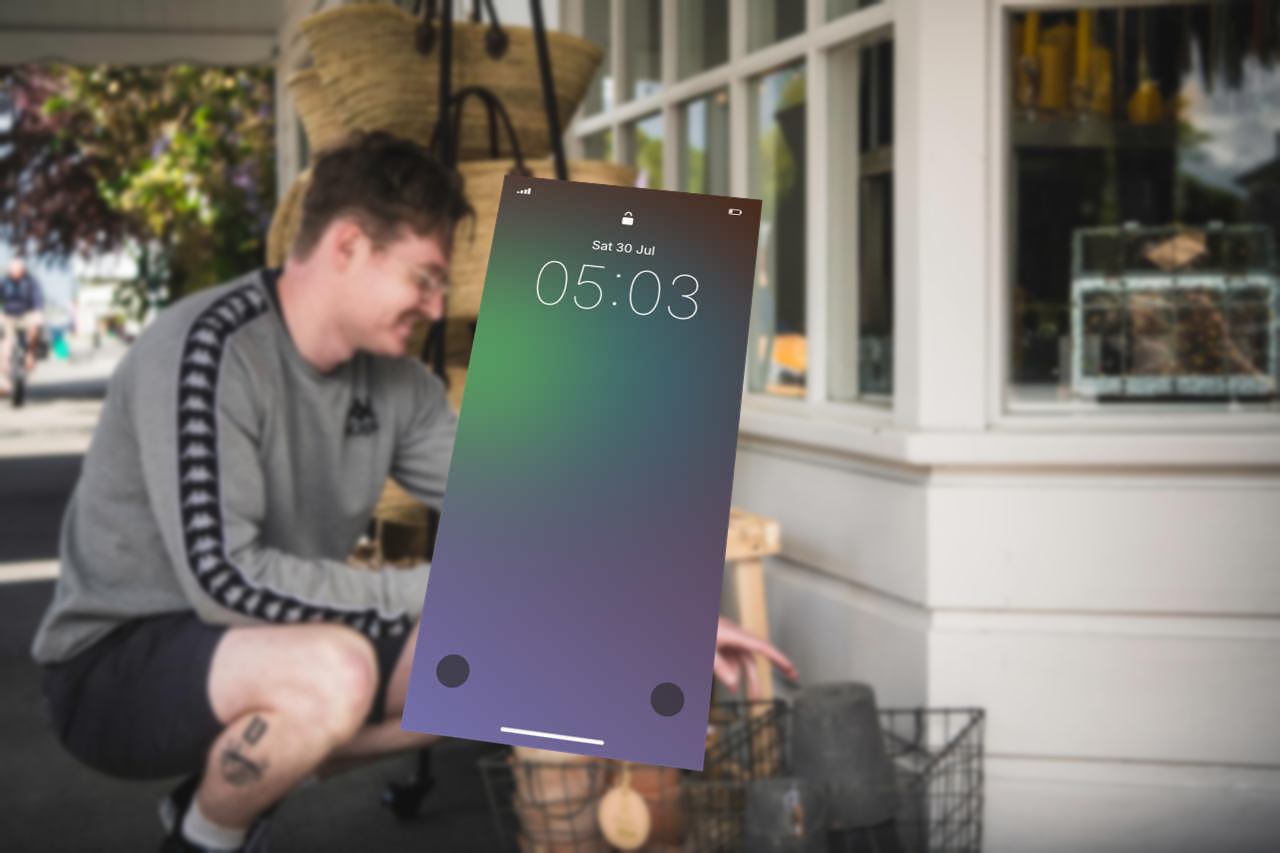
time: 5:03
